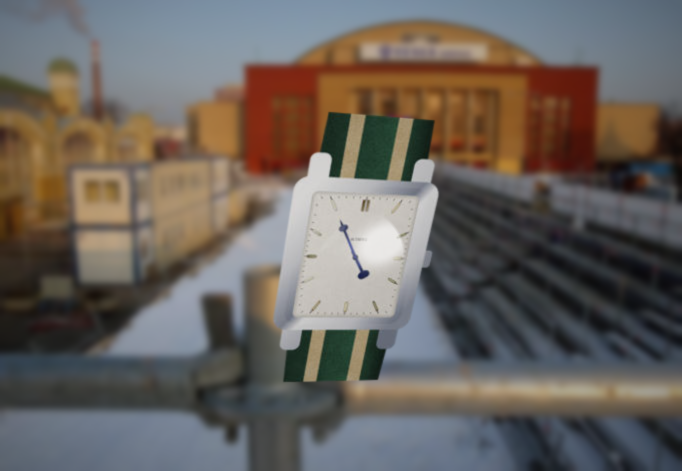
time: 4:55
